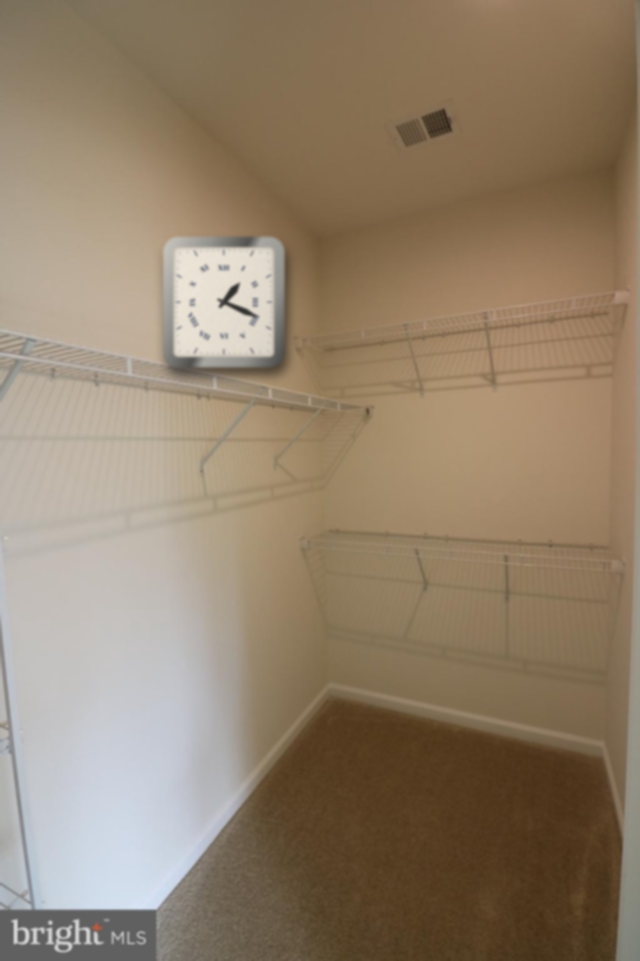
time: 1:19
